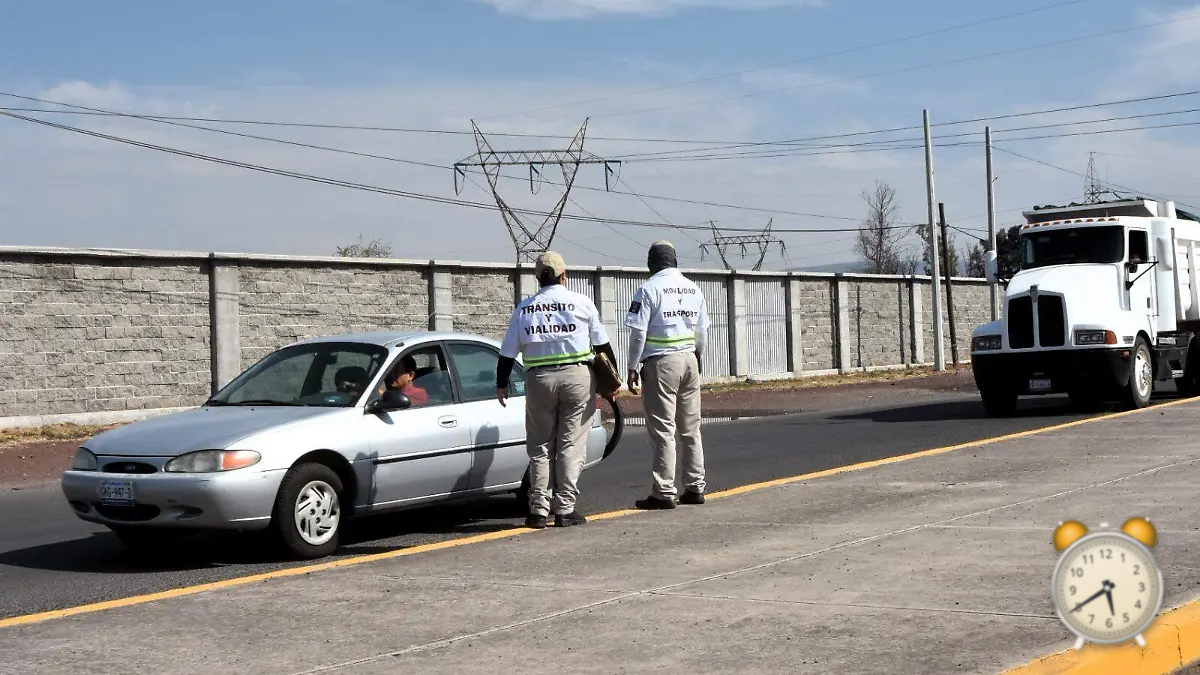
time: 5:40
